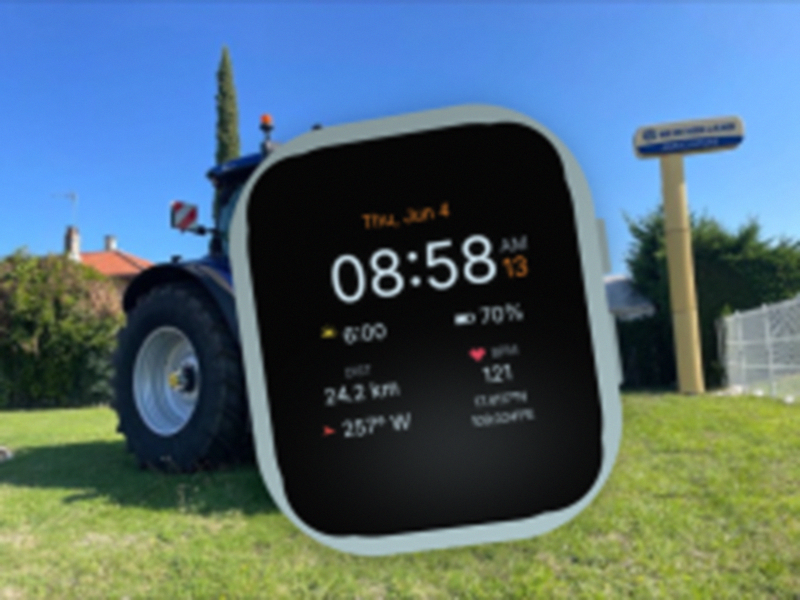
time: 8:58
